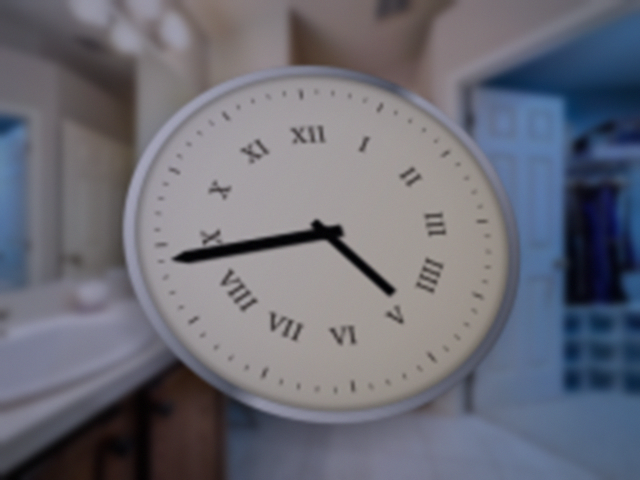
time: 4:44
